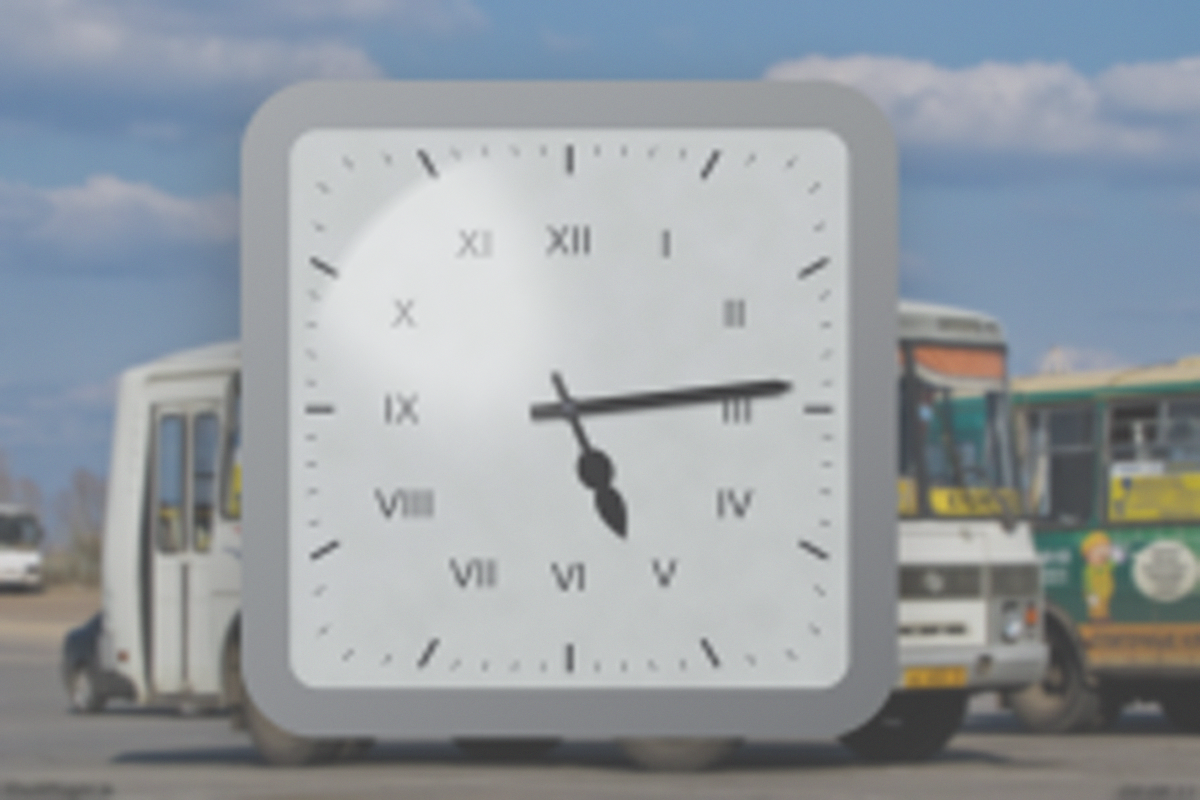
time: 5:14
